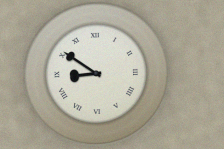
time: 8:51
